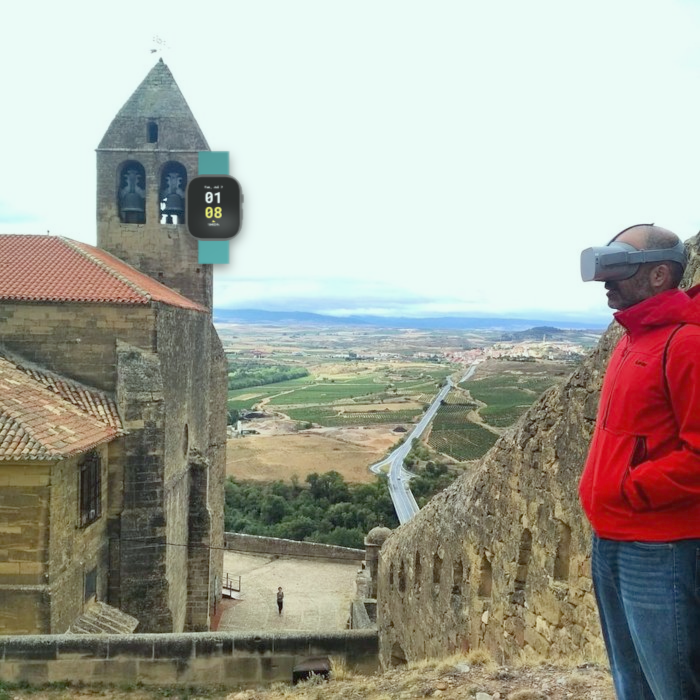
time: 1:08
